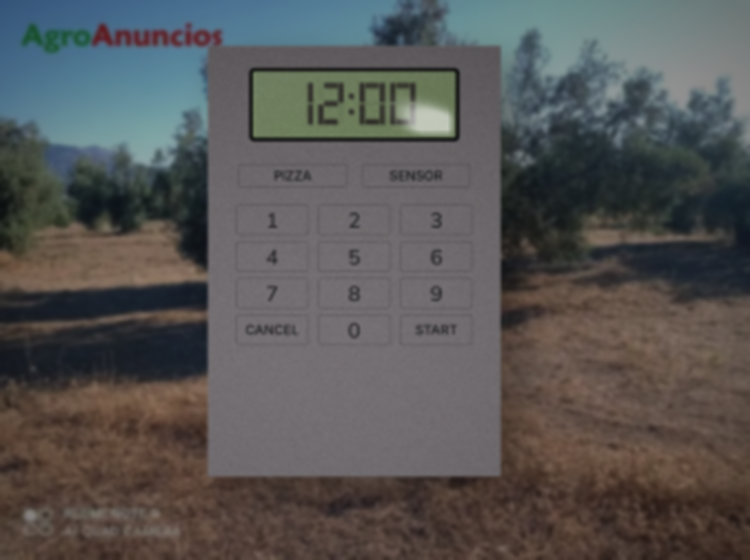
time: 12:00
